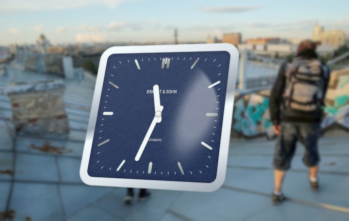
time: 11:33
